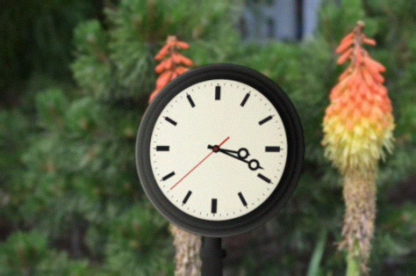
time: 3:18:38
